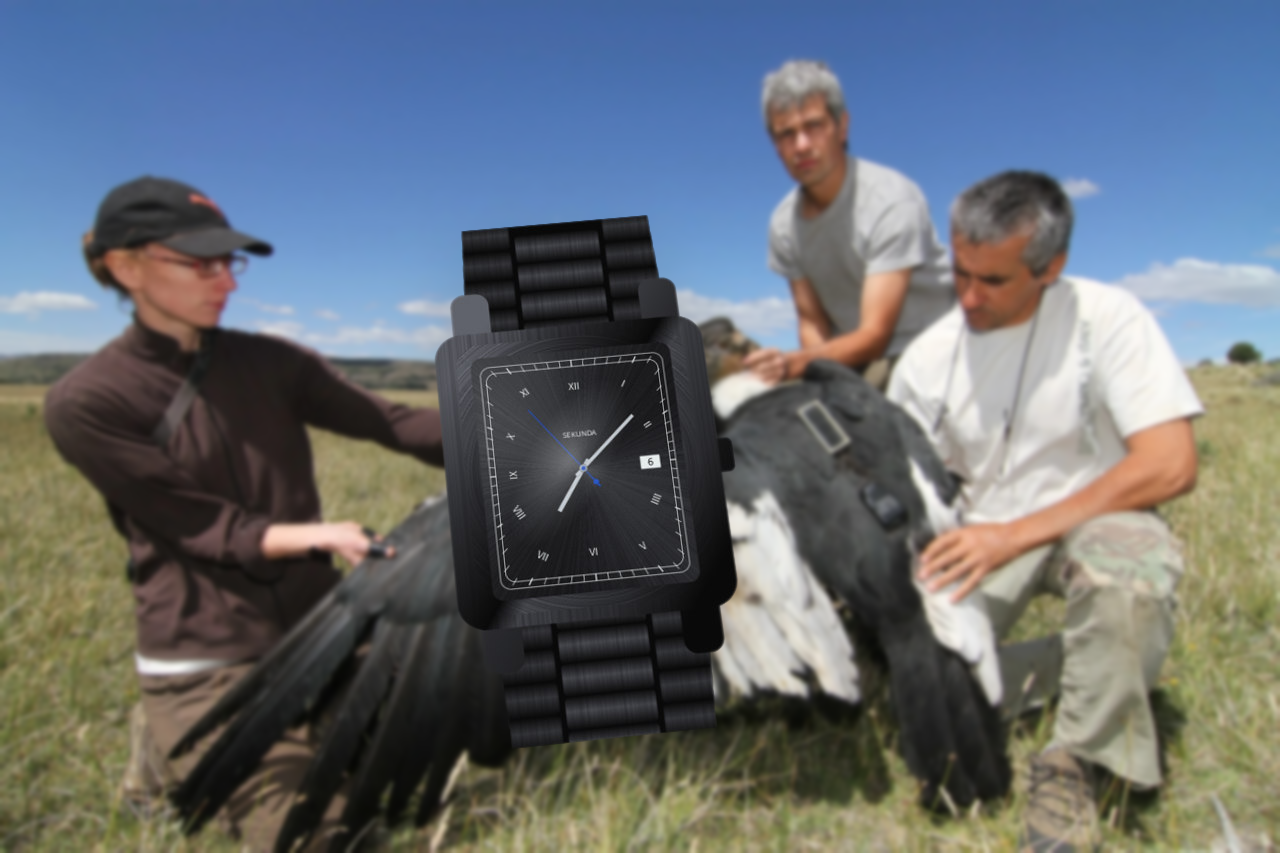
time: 7:07:54
